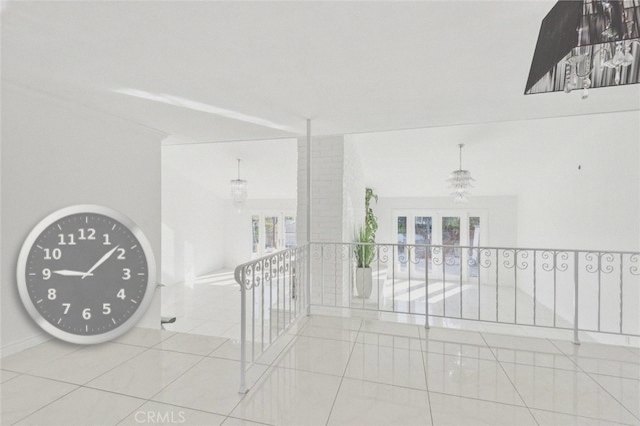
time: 9:08
